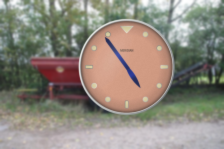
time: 4:54
